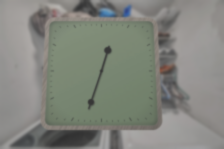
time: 12:33
